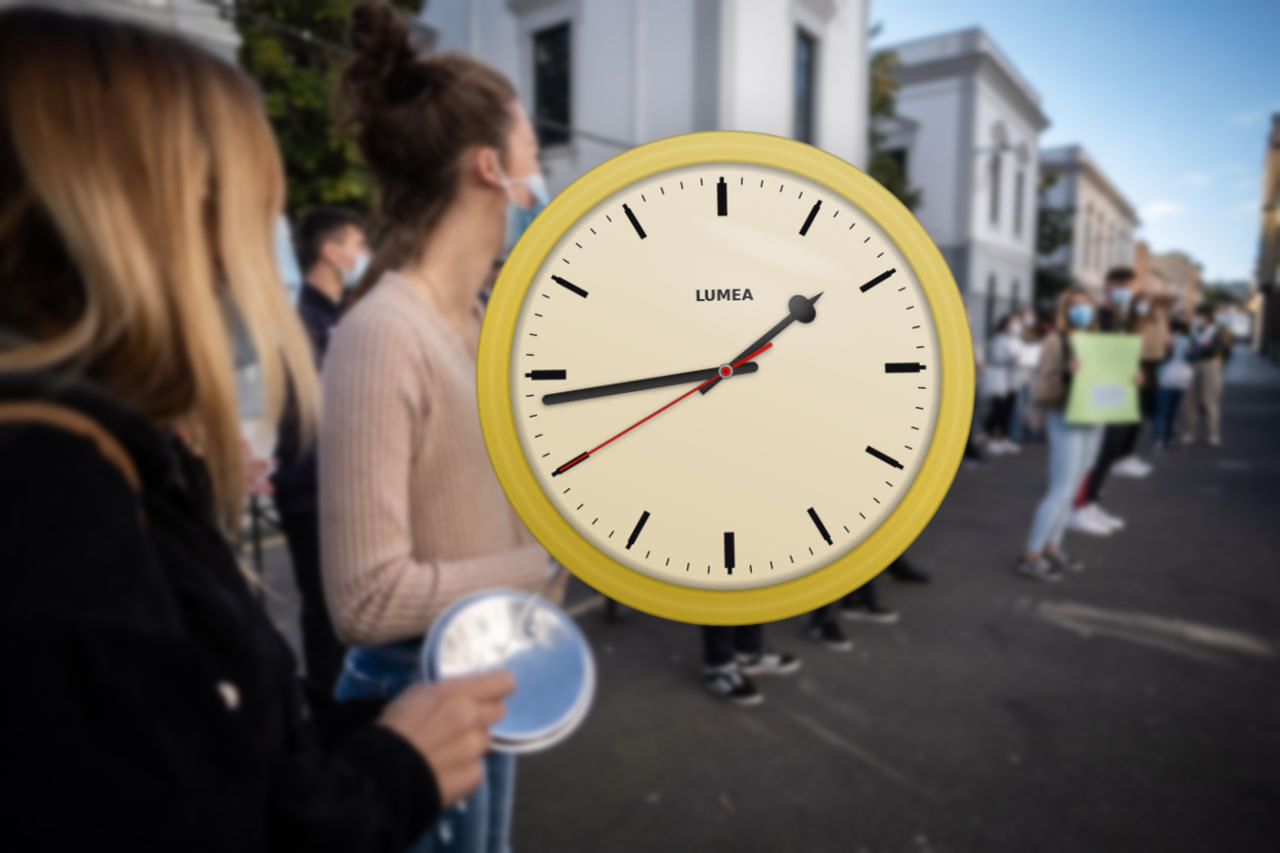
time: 1:43:40
